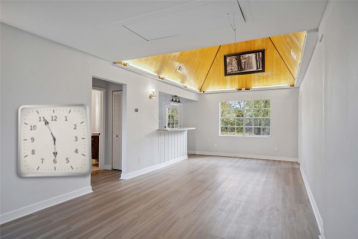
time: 5:56
